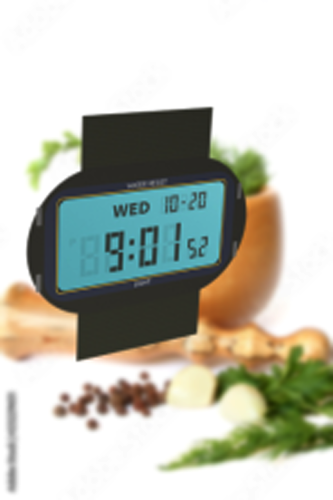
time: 9:01:52
